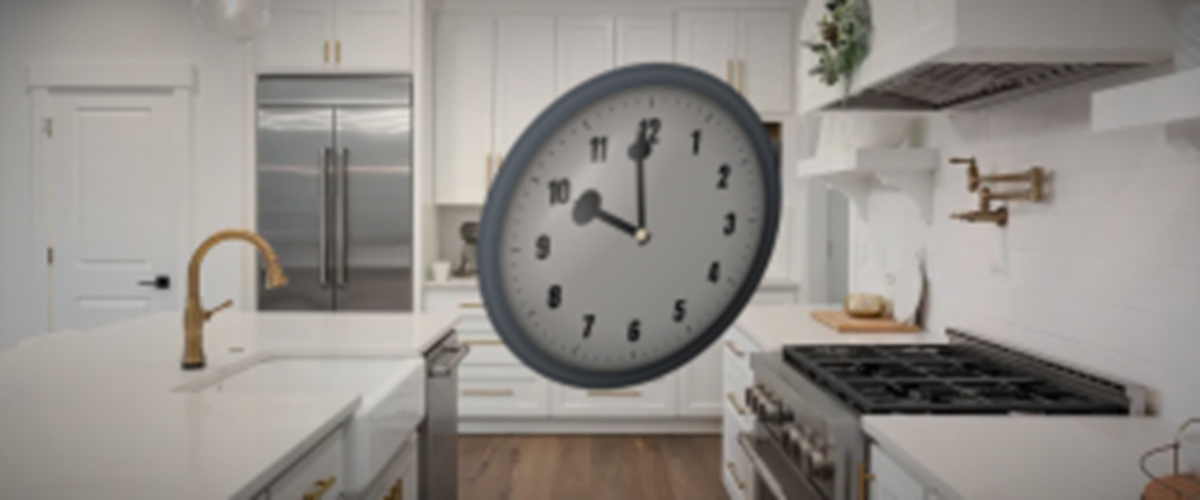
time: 9:59
